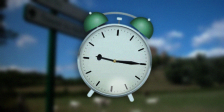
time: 9:15
